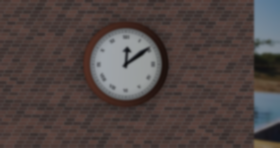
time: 12:09
